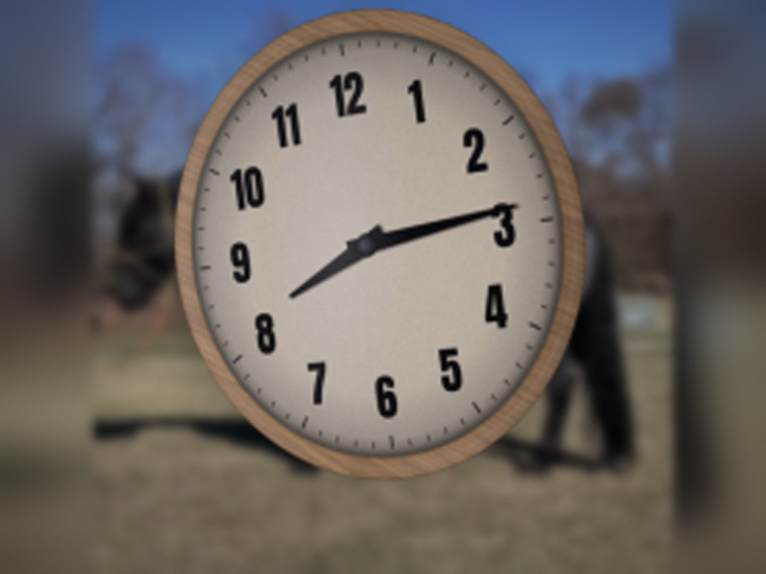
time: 8:14
